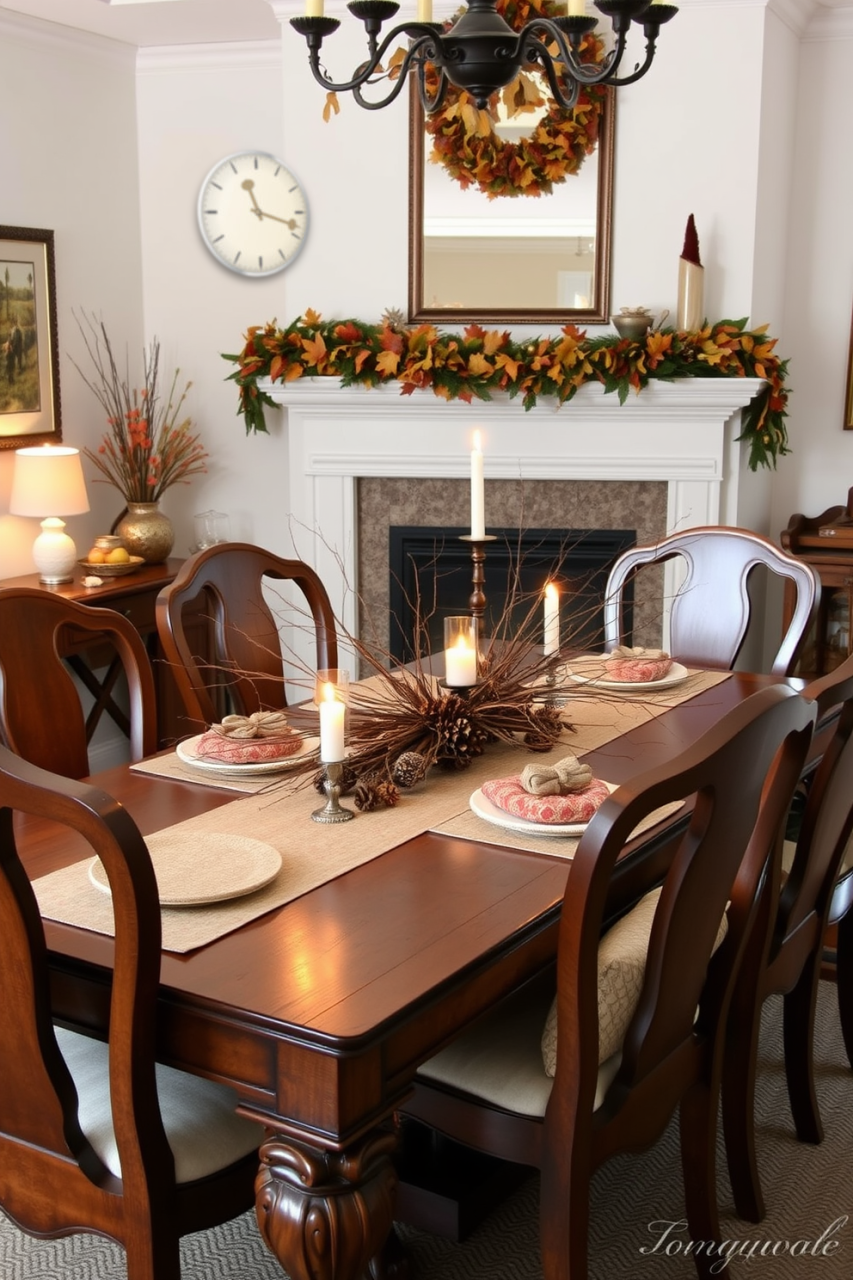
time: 11:18
